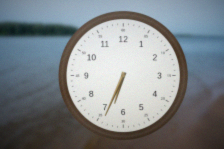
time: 6:34
